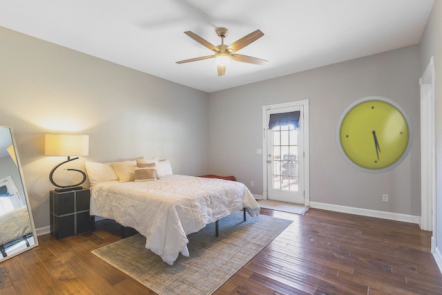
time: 5:29
